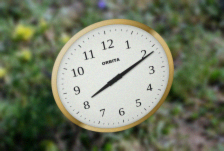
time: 8:11
